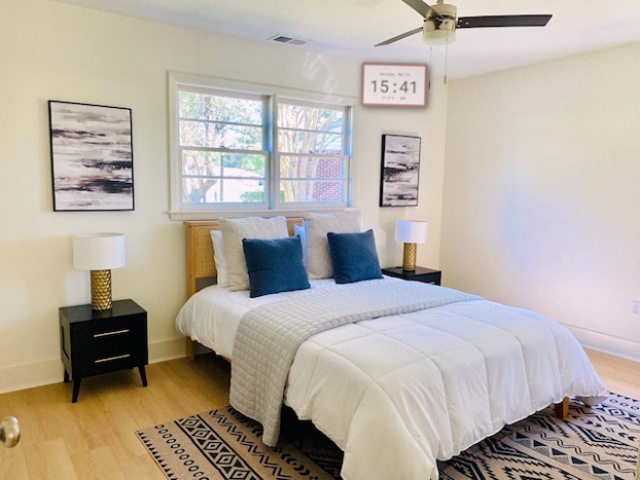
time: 15:41
